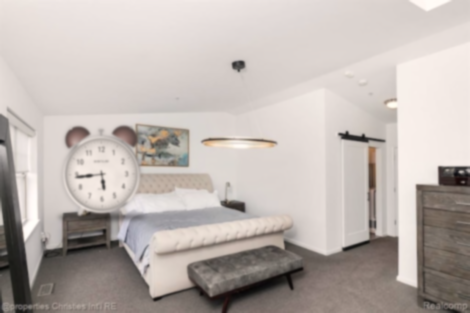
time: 5:44
